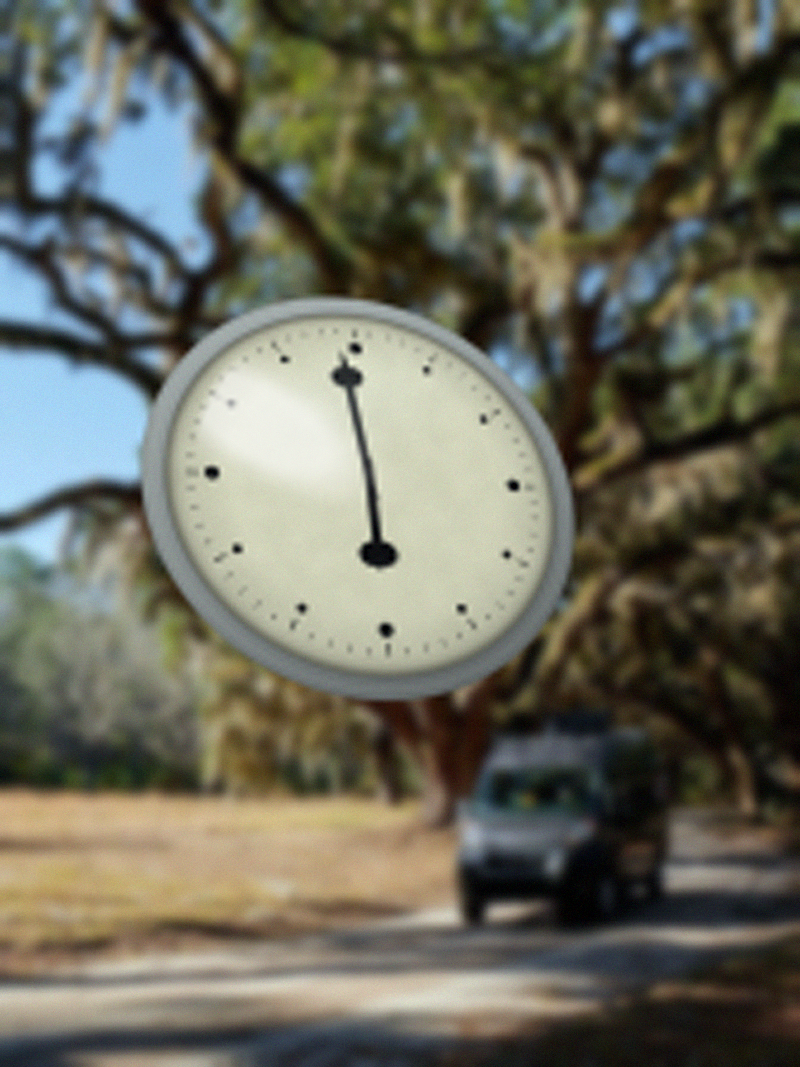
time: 5:59
